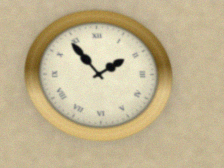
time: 1:54
